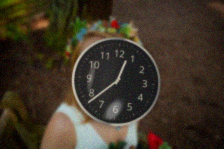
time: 12:38
